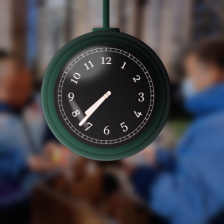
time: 7:37
